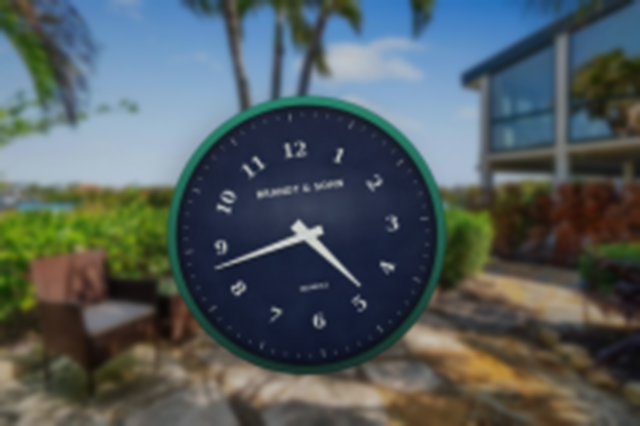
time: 4:43
